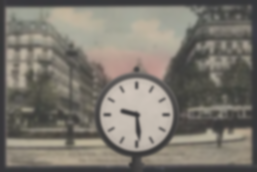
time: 9:29
